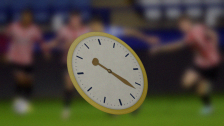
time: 10:22
